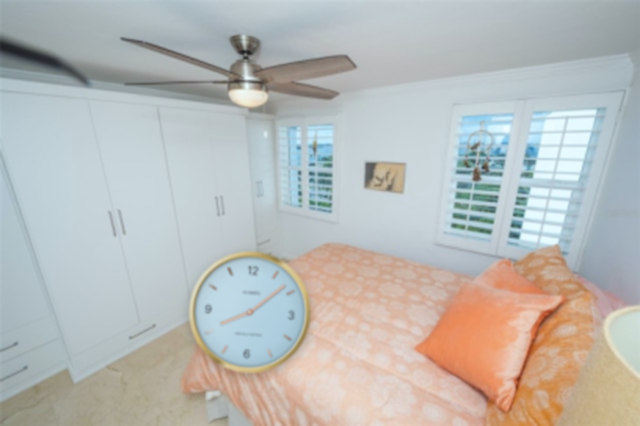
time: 8:08
